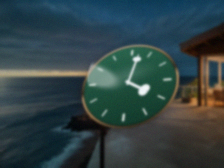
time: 4:02
